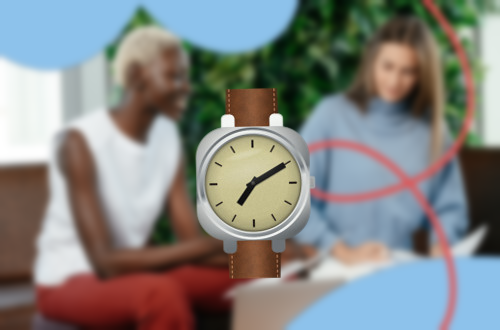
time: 7:10
